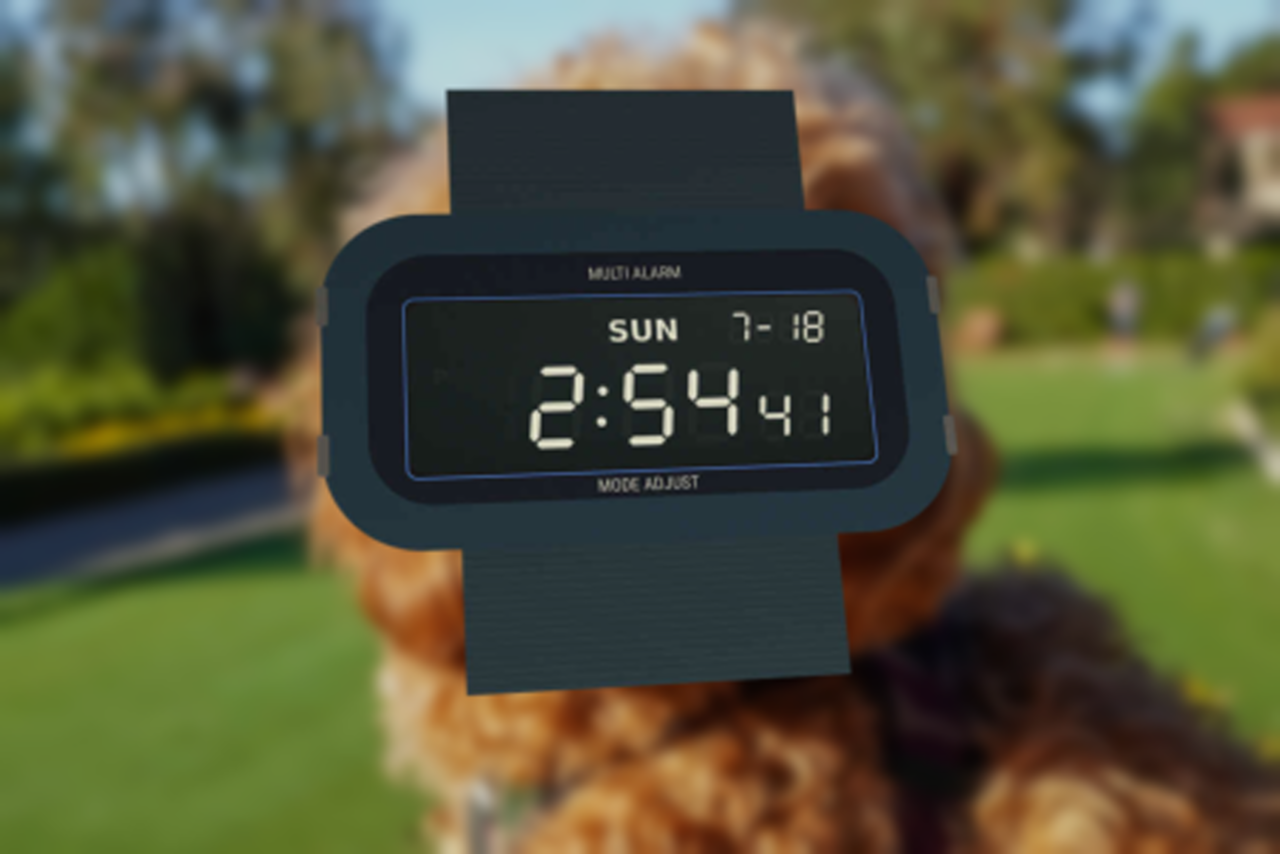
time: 2:54:41
